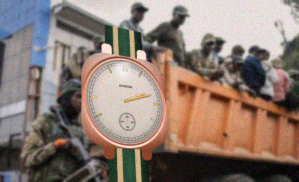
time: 2:12
